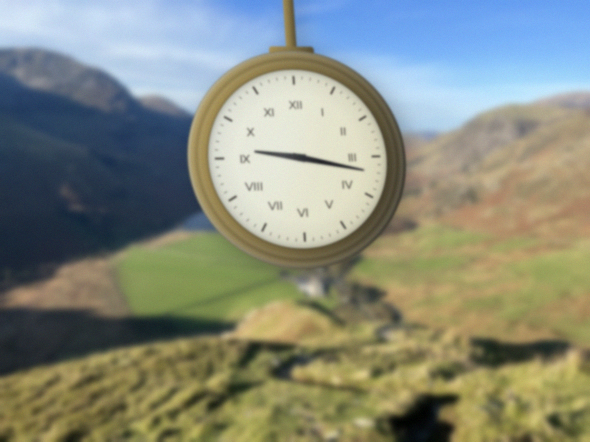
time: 9:17
